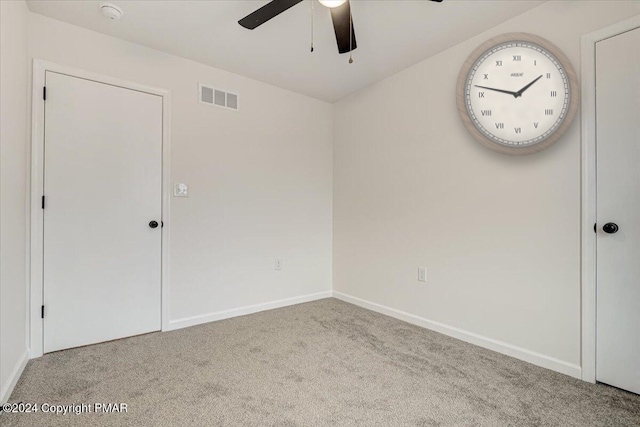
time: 1:47
